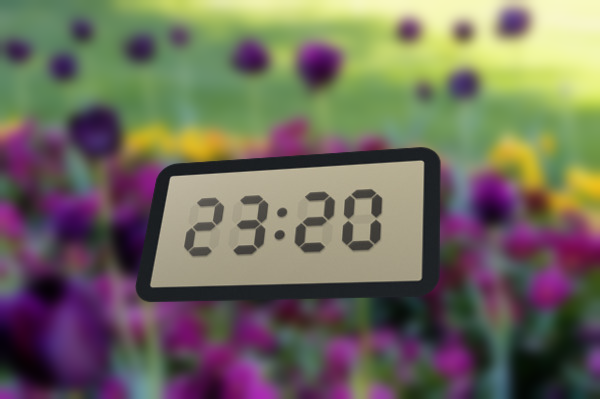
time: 23:20
